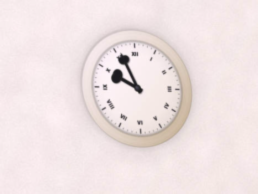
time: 9:56
